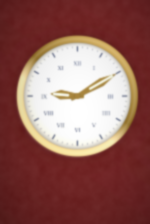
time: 9:10
